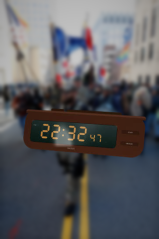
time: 22:32:47
